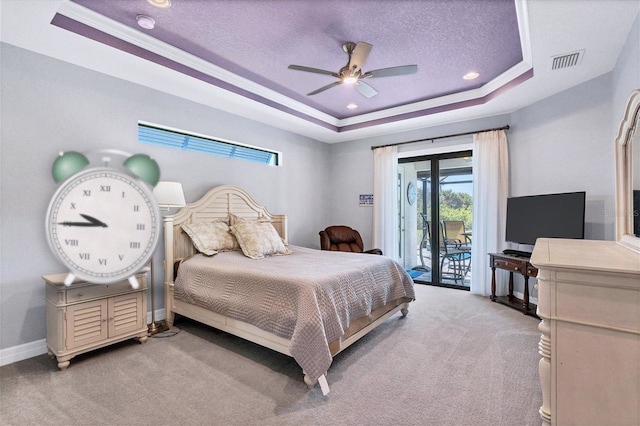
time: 9:45
